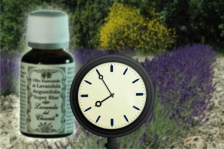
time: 7:55
